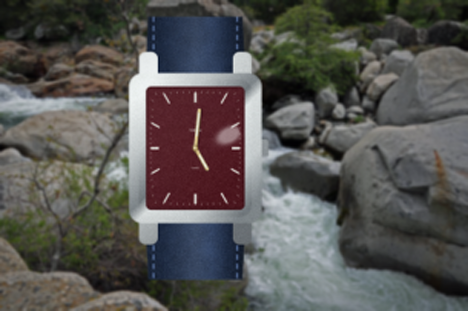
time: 5:01
